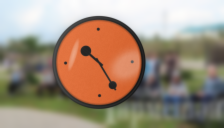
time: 10:25
